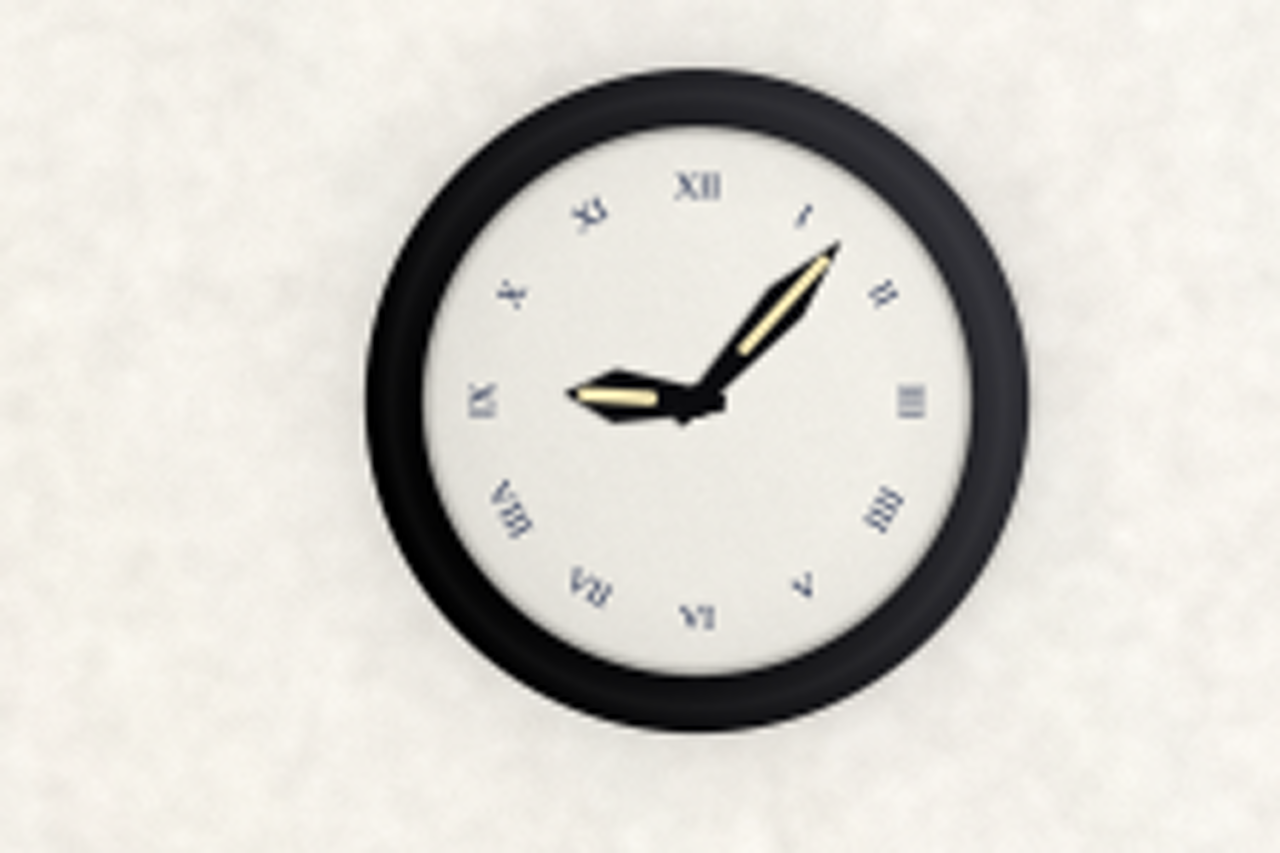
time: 9:07
